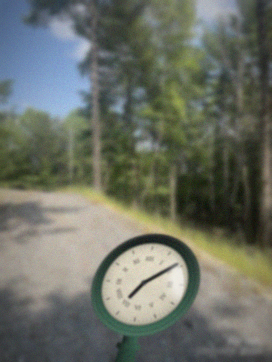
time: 7:09
